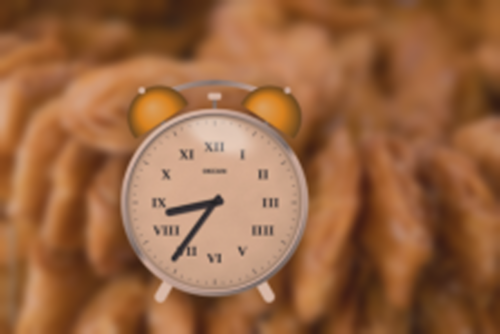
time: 8:36
